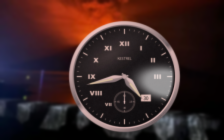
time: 4:43
